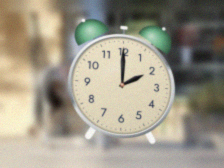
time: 2:00
